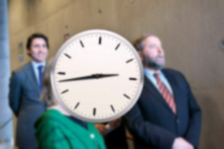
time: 2:43
